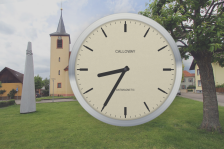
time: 8:35
